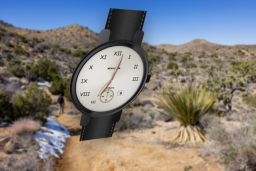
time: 7:02
